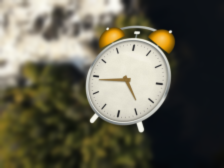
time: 4:44
